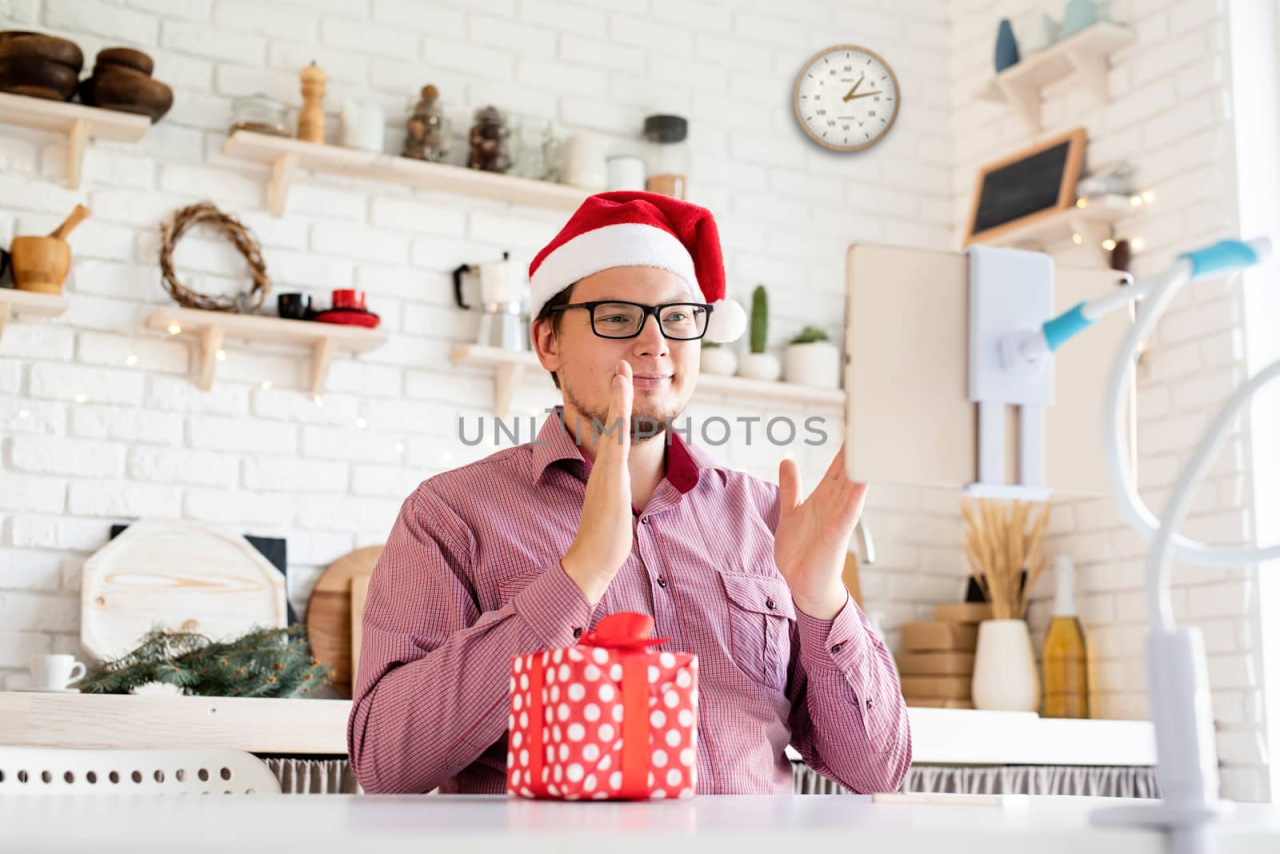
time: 1:13
